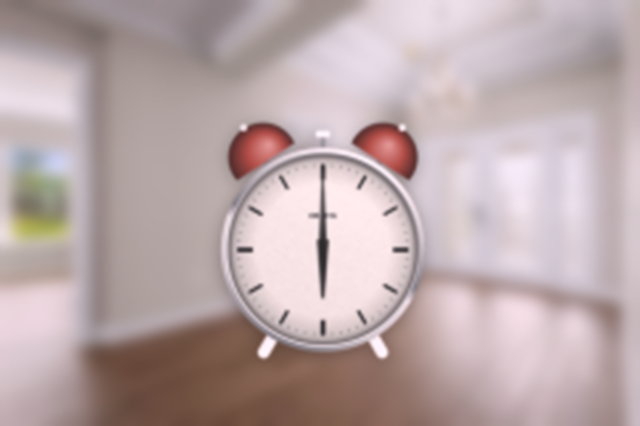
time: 6:00
